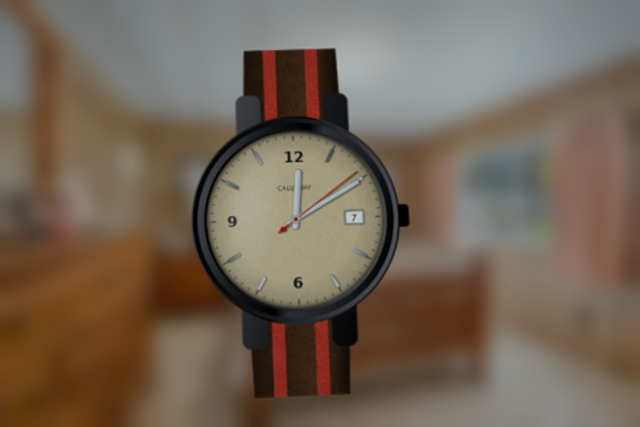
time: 12:10:09
